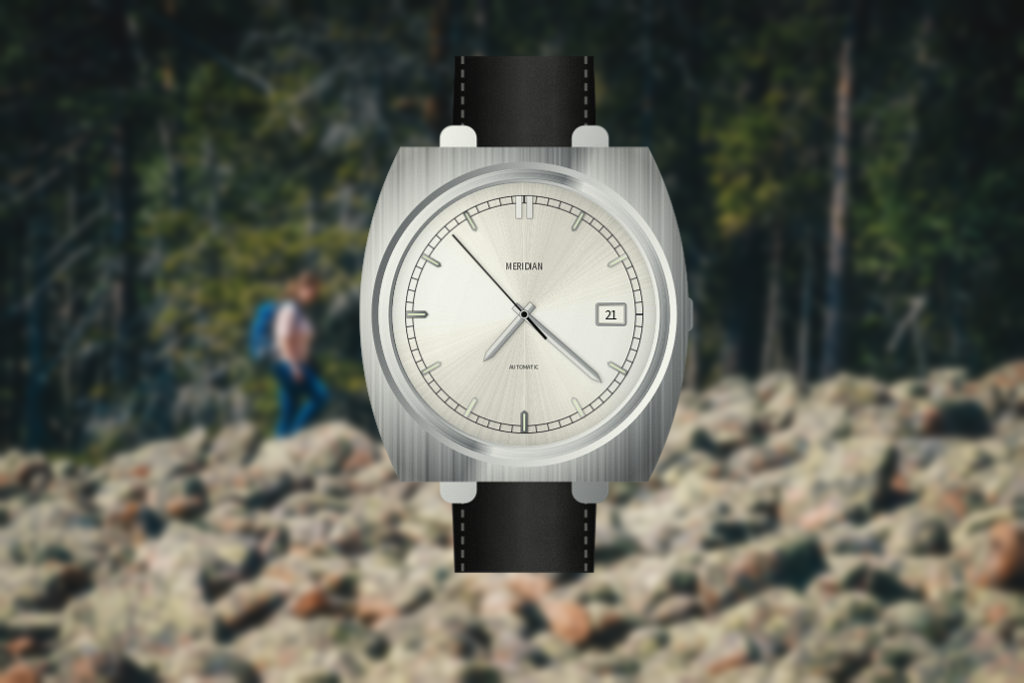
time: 7:21:53
